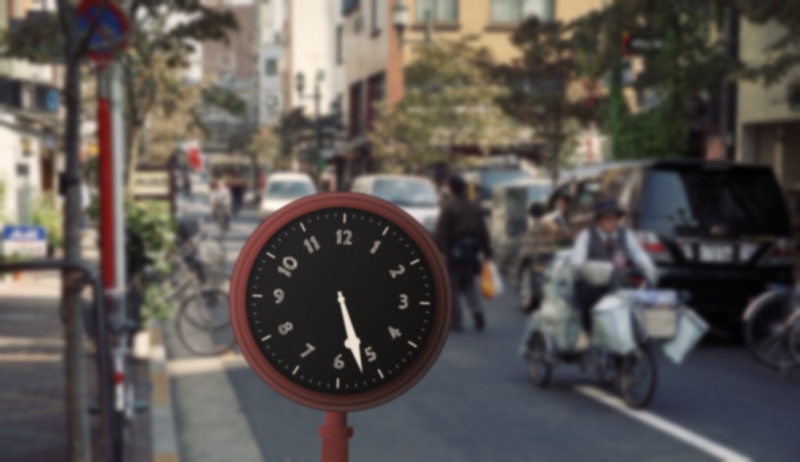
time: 5:27
